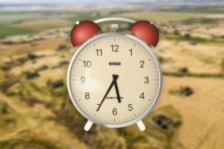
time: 5:35
